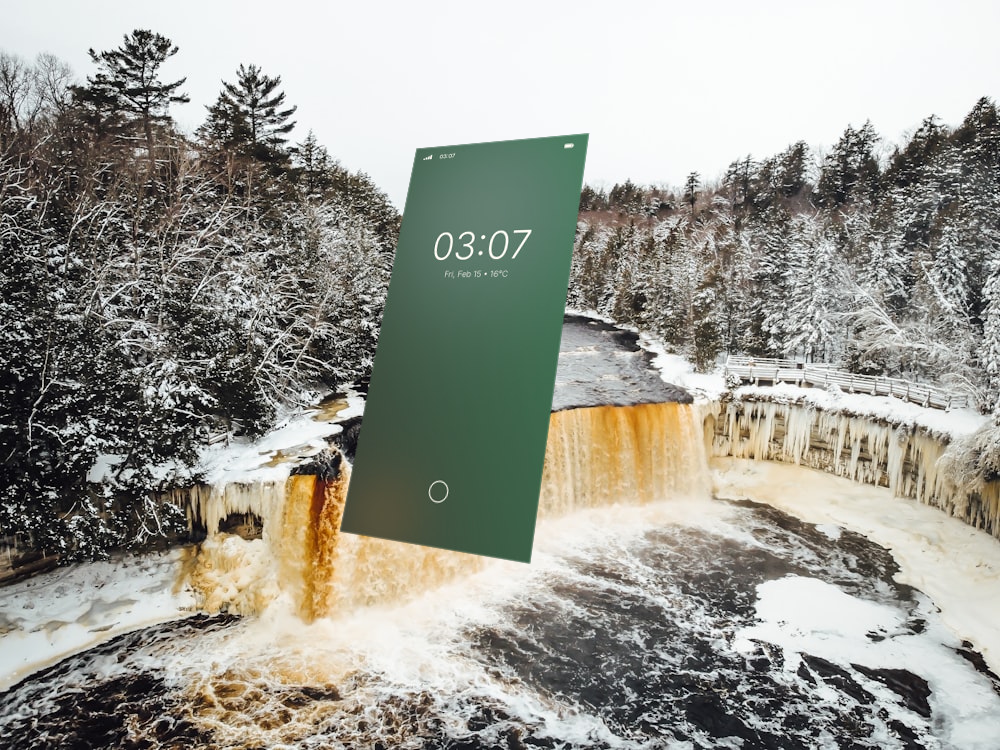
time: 3:07
